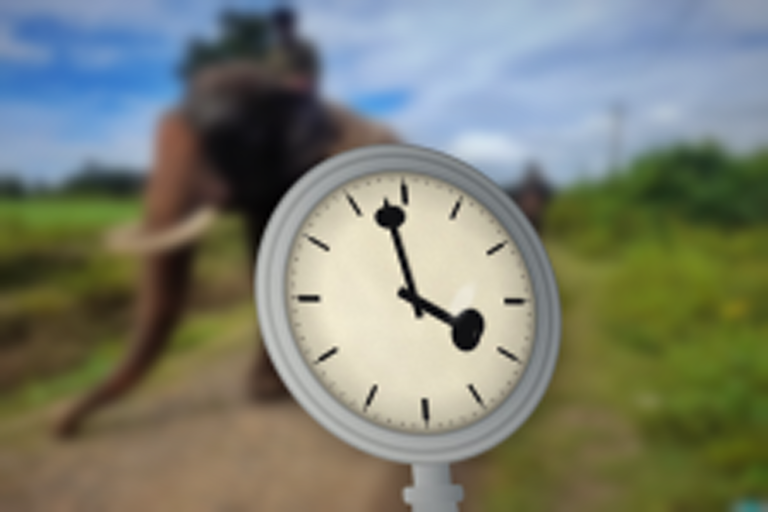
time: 3:58
